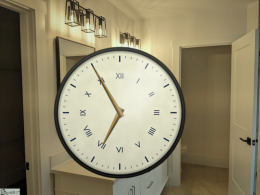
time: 6:55
